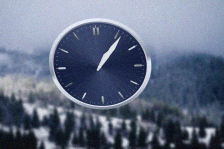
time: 1:06
